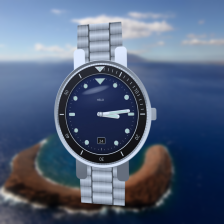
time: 3:14
